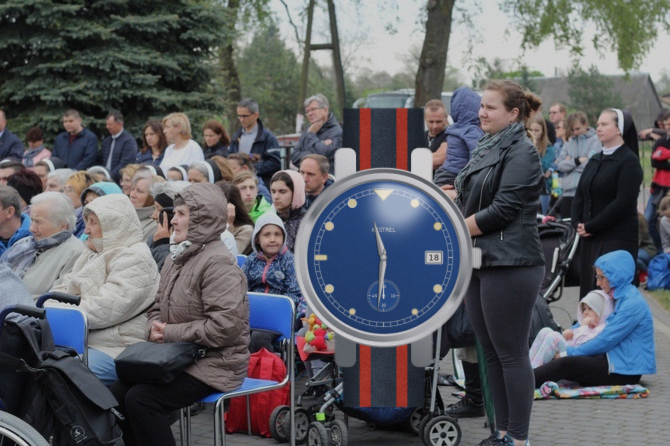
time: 11:31
